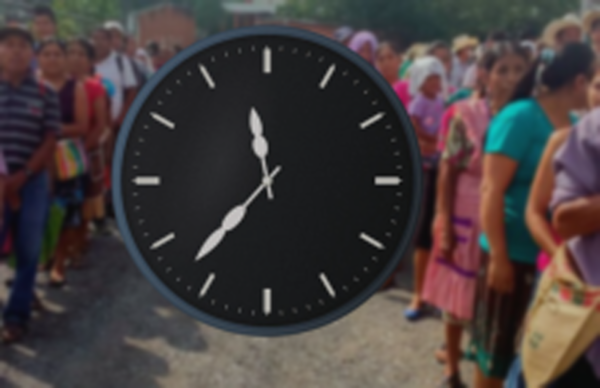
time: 11:37
